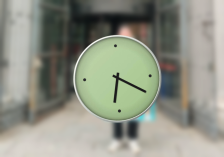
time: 6:20
